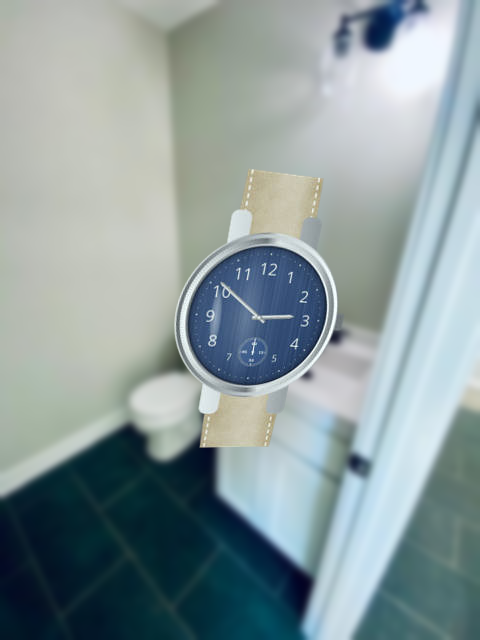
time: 2:51
